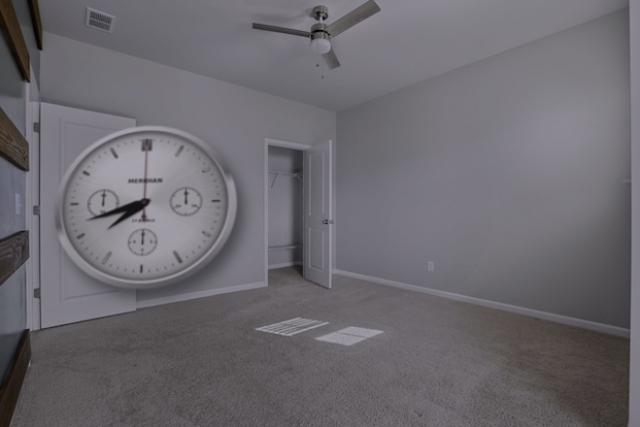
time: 7:42
